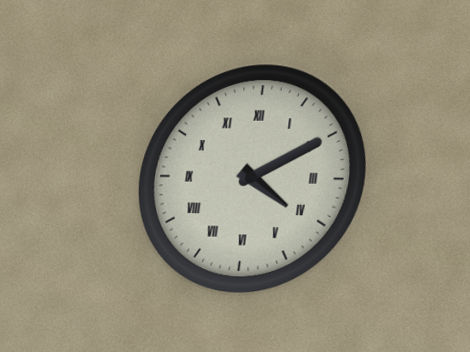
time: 4:10
